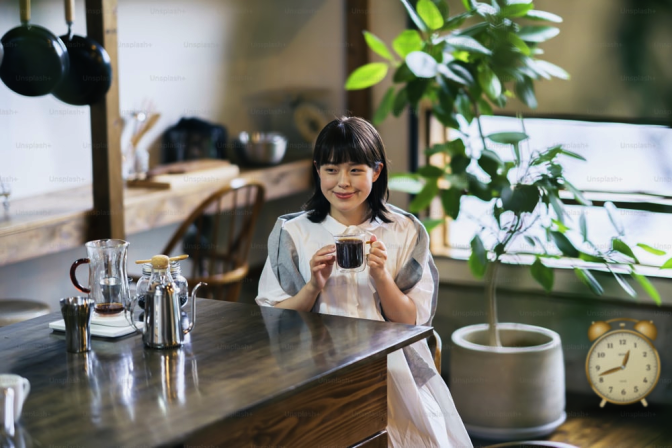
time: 12:42
